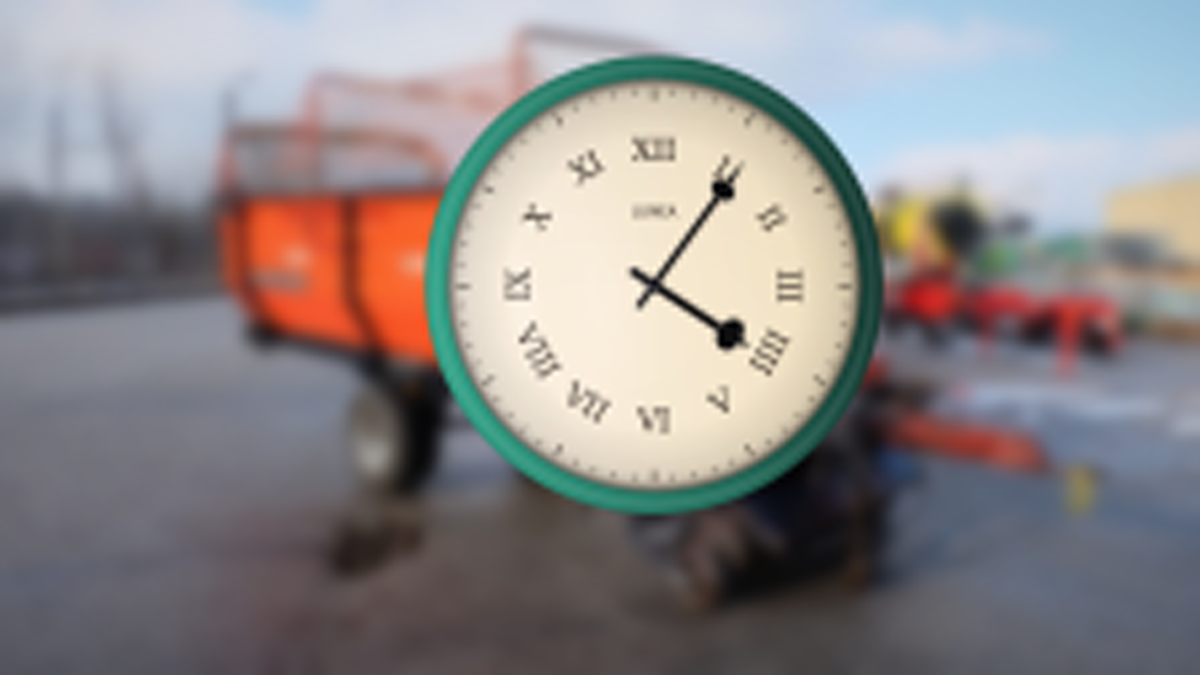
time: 4:06
